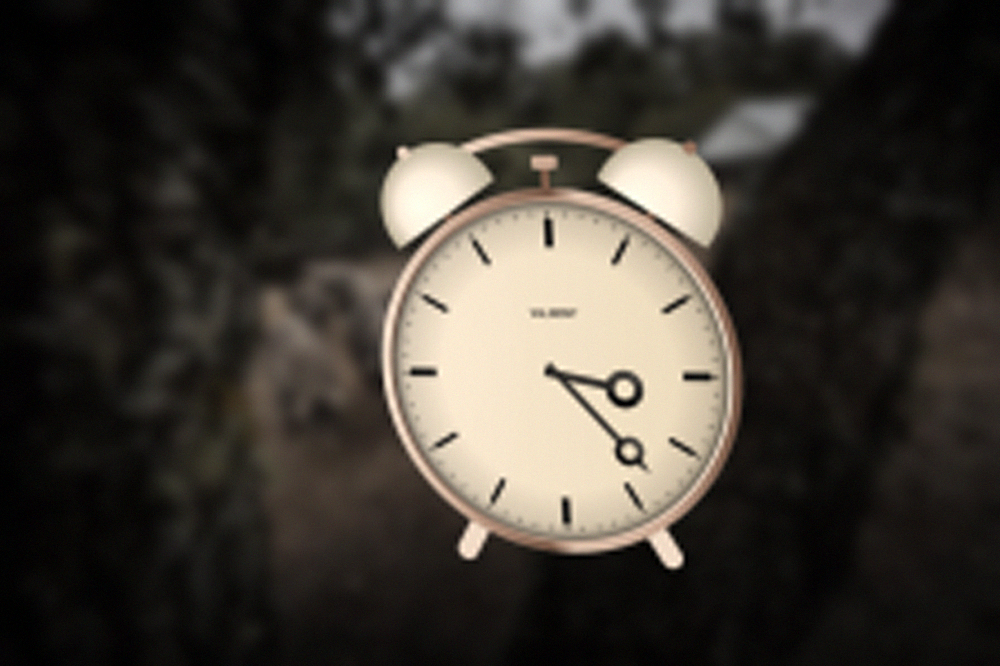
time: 3:23
